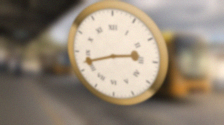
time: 2:42
